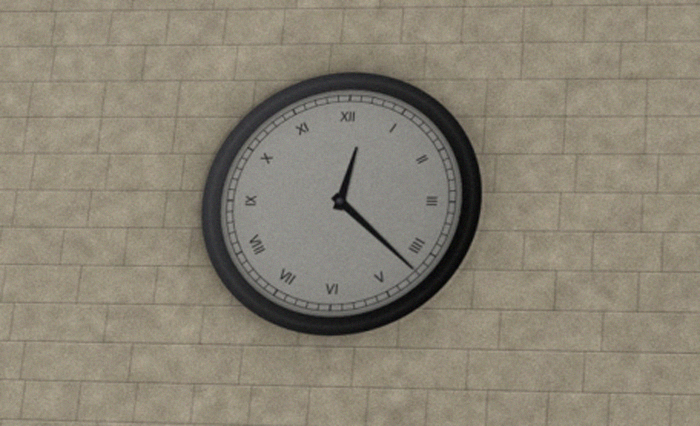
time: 12:22
